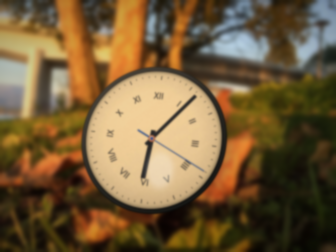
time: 6:06:19
